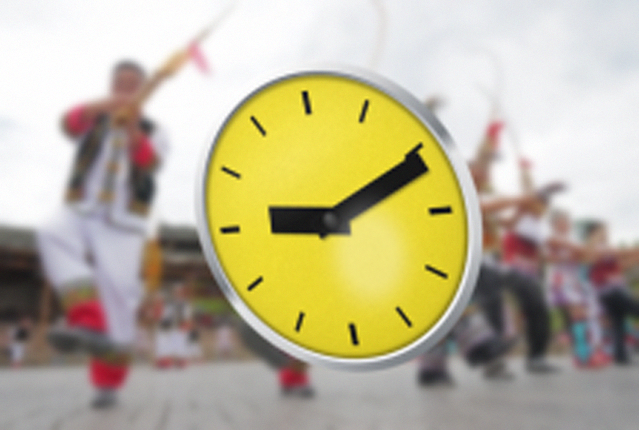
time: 9:11
